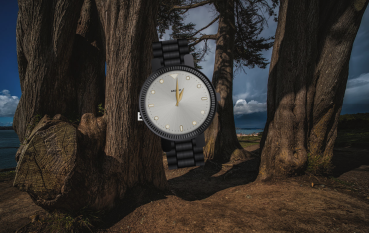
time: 1:01
